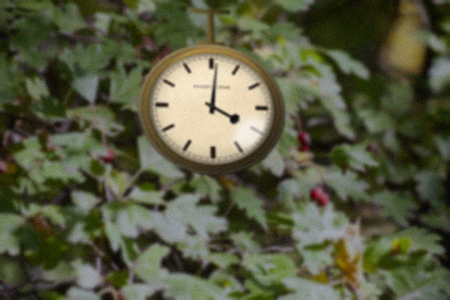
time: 4:01
